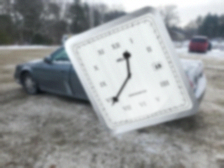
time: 12:39
